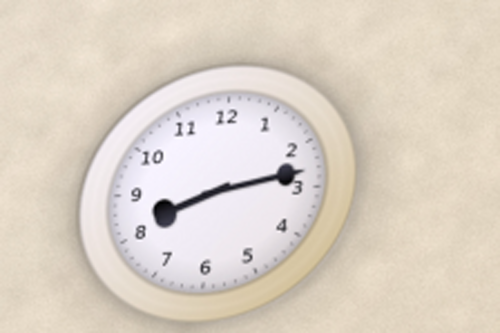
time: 8:13
